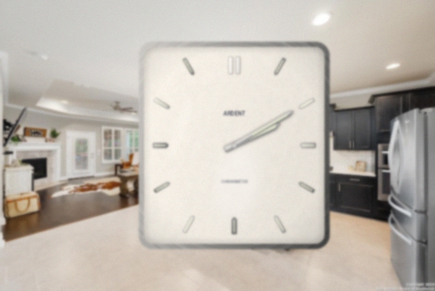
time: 2:10
